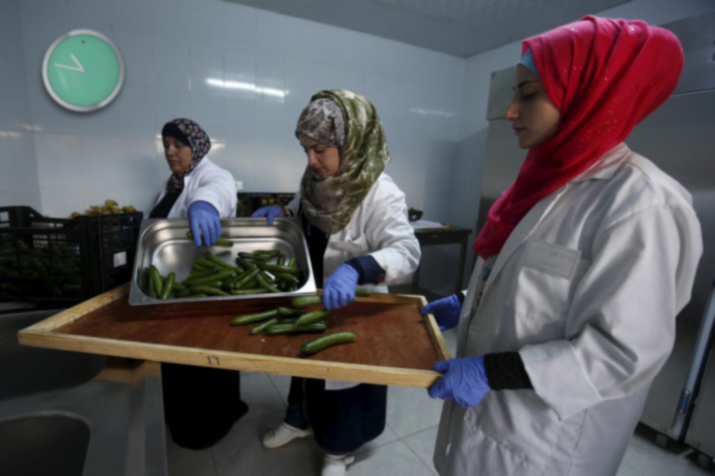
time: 10:47
